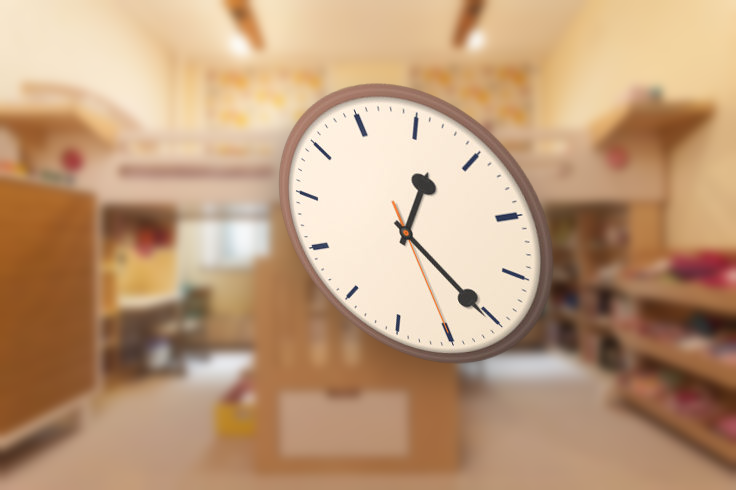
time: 1:25:30
